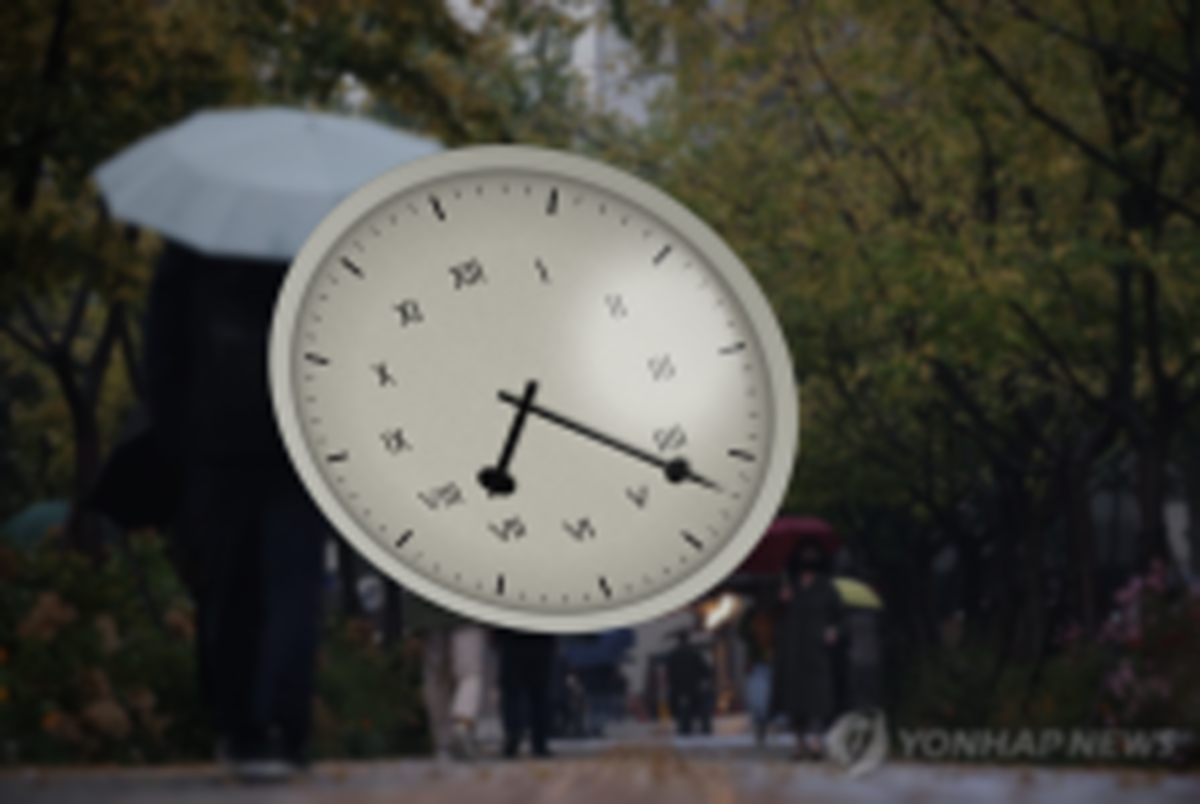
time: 7:22
